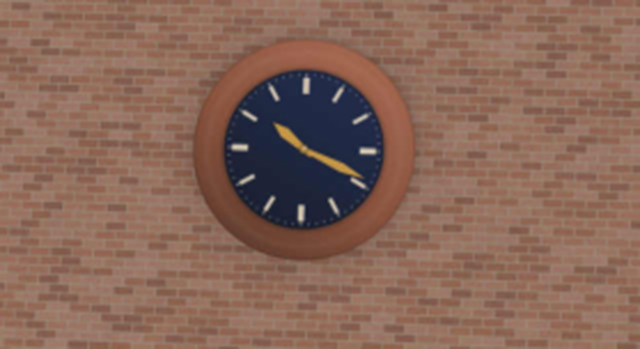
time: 10:19
